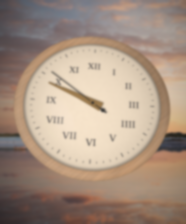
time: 9:48:51
